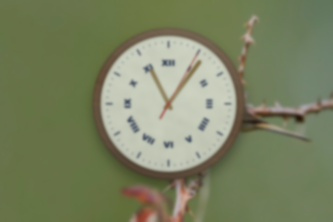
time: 11:06:05
